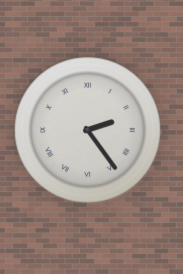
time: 2:24
